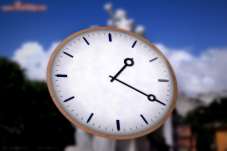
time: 1:20
